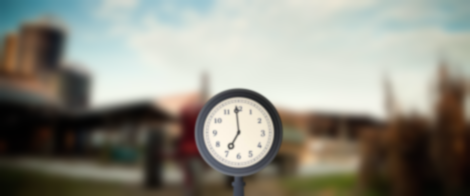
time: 6:59
